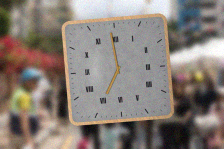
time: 6:59
